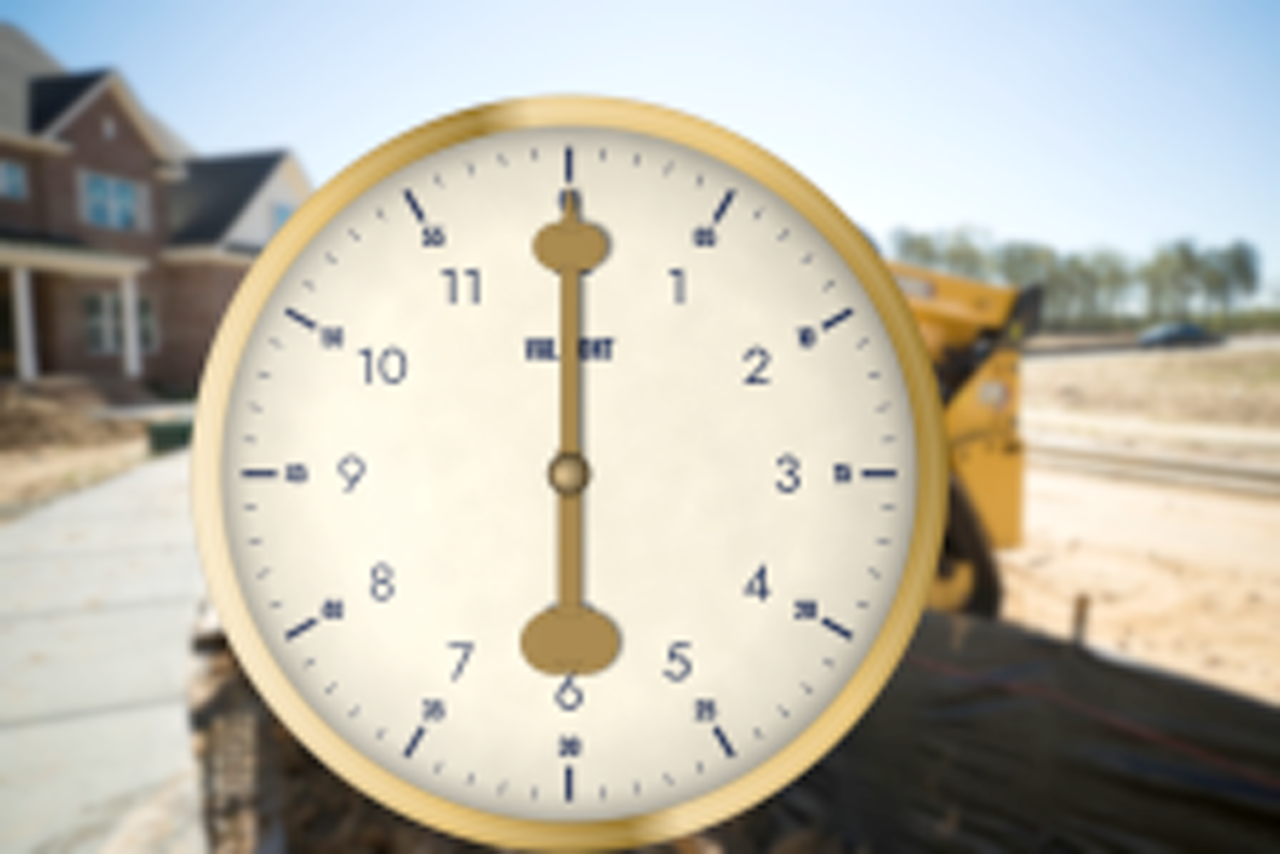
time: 6:00
